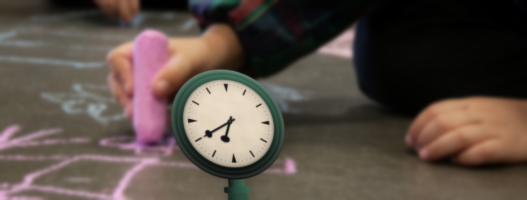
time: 6:40
